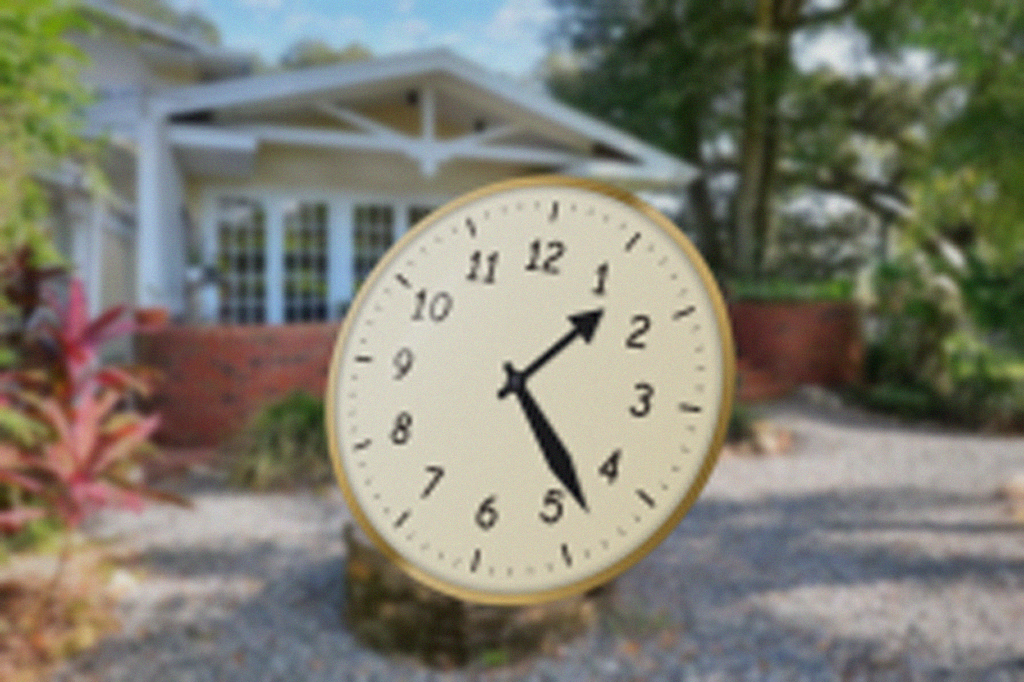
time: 1:23
